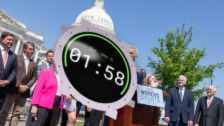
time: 1:58
